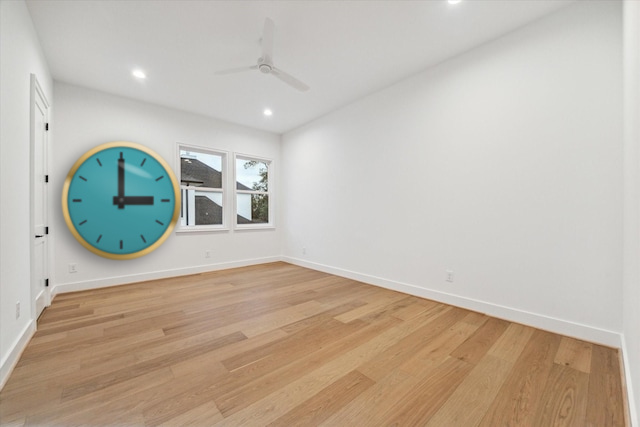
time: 3:00
